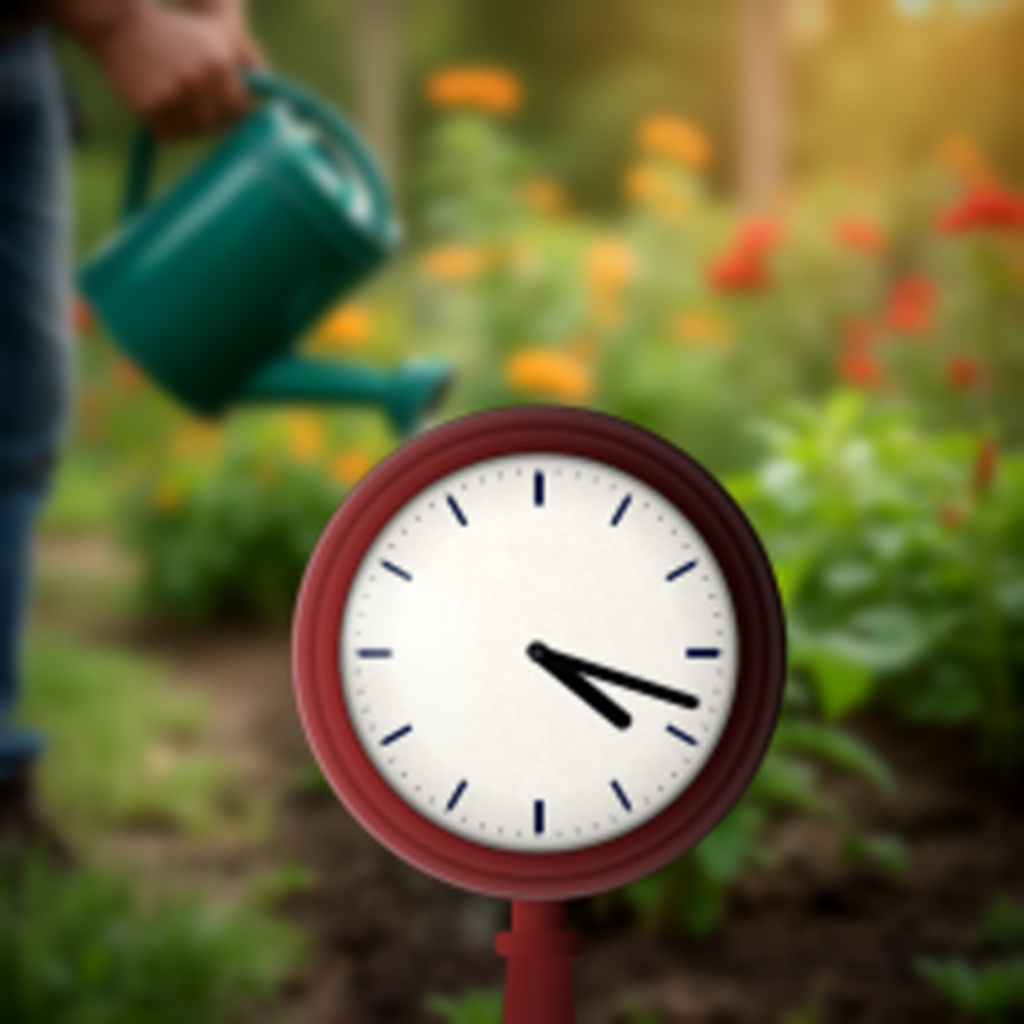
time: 4:18
